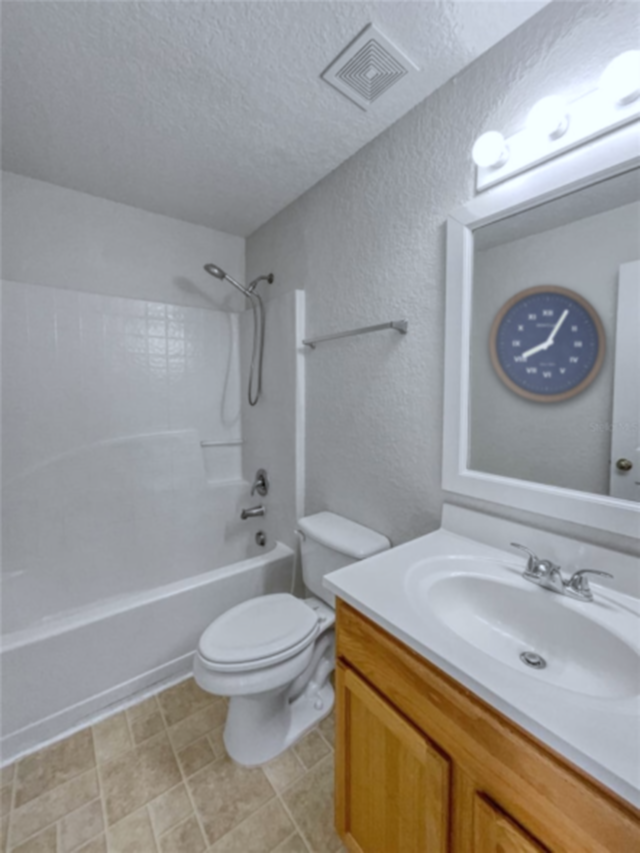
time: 8:05
